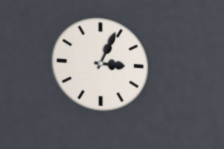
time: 3:04
